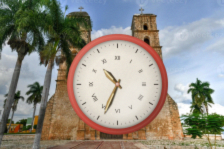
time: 10:34
